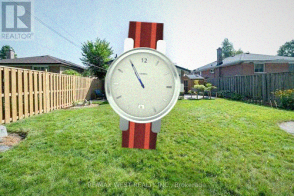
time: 10:55
